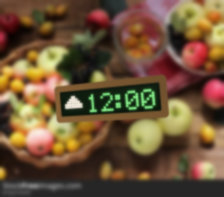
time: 12:00
